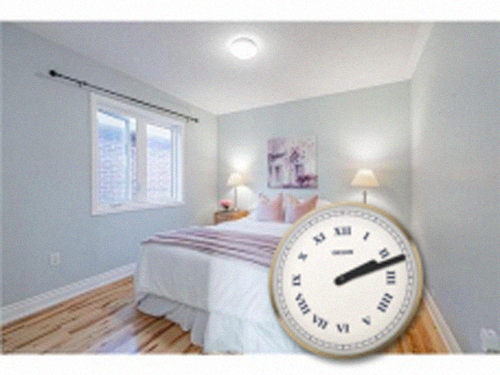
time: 2:12
